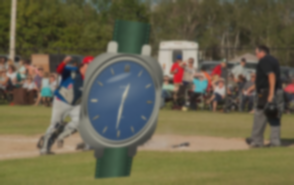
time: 12:31
